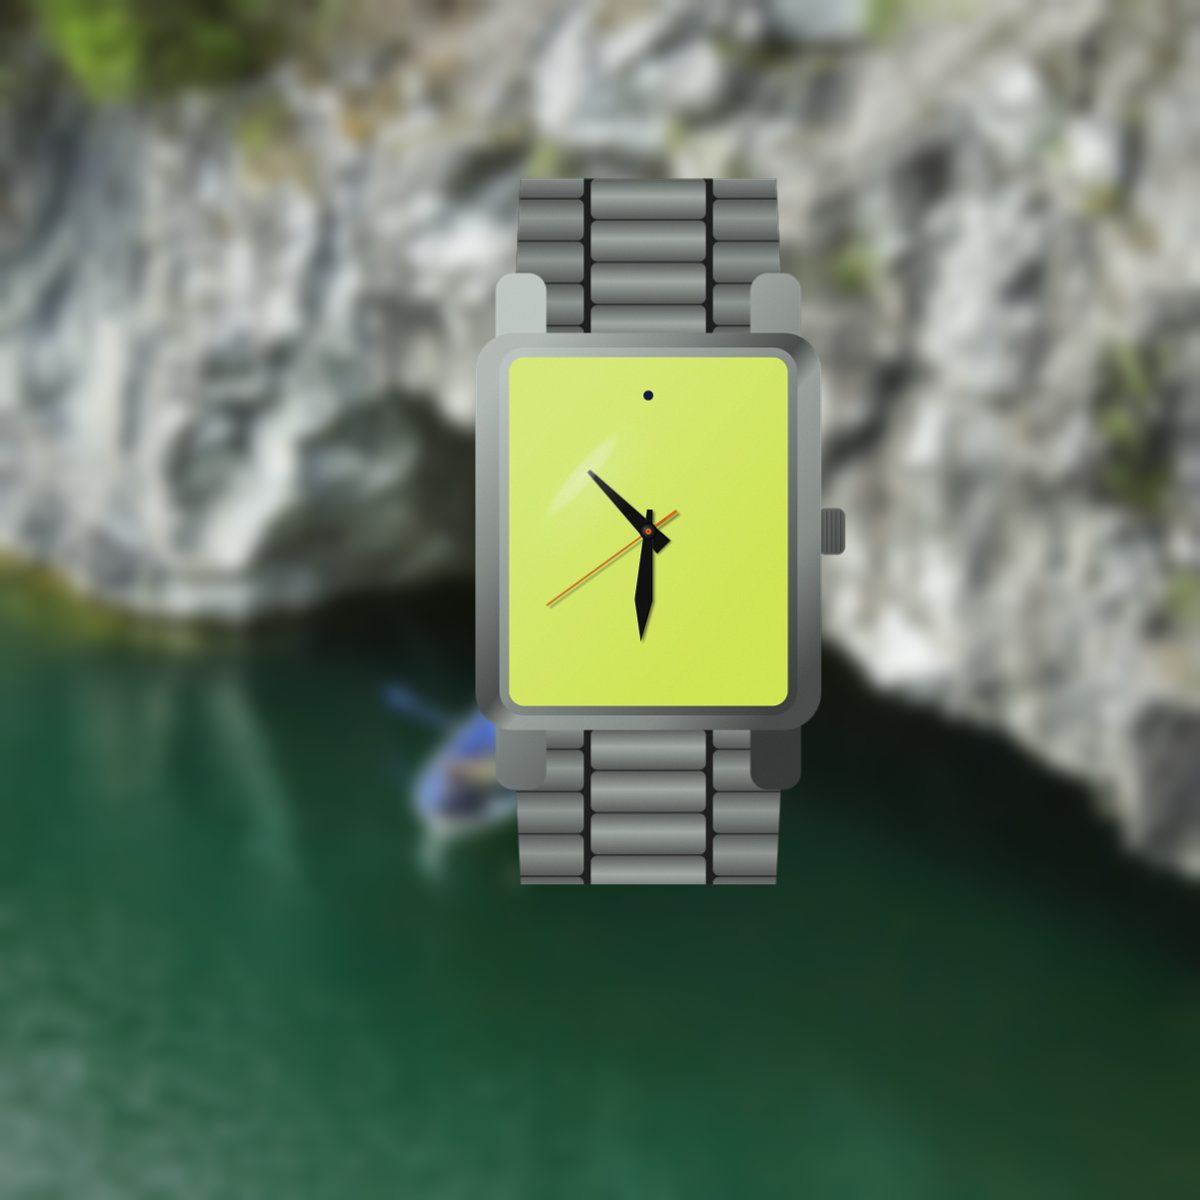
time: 10:30:39
